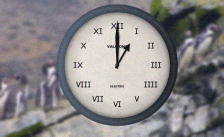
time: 1:00
